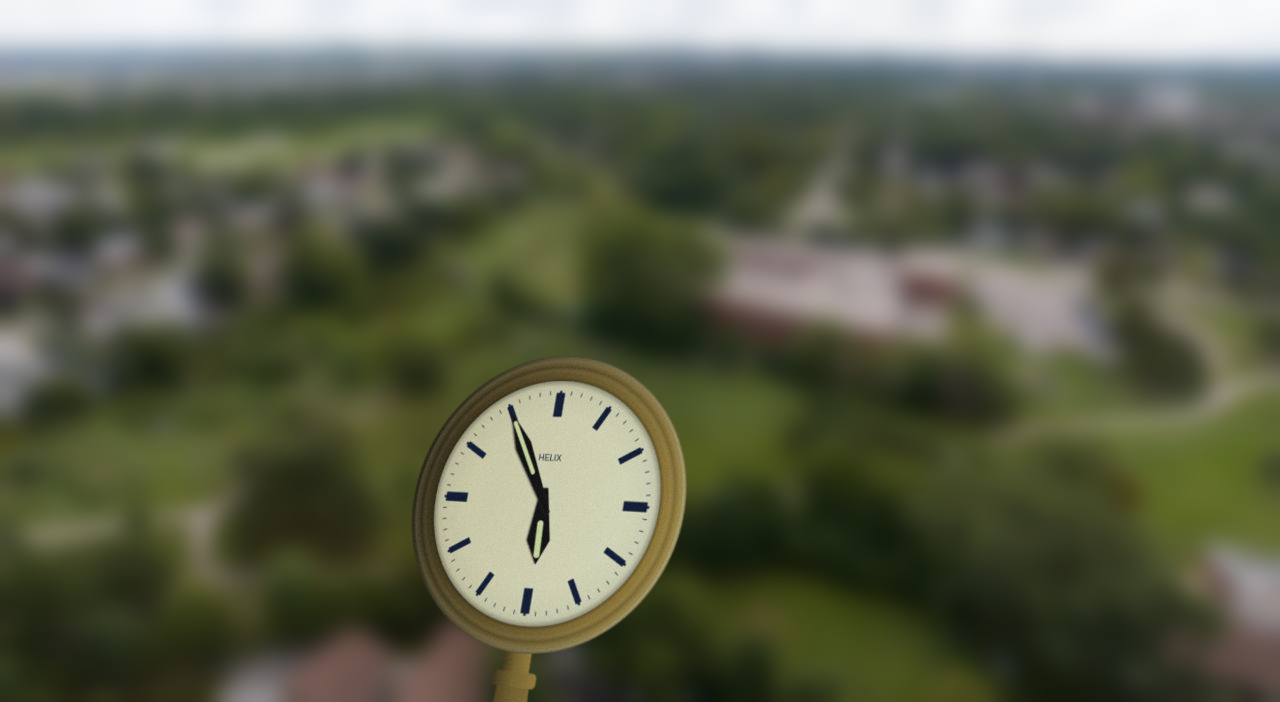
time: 5:55
